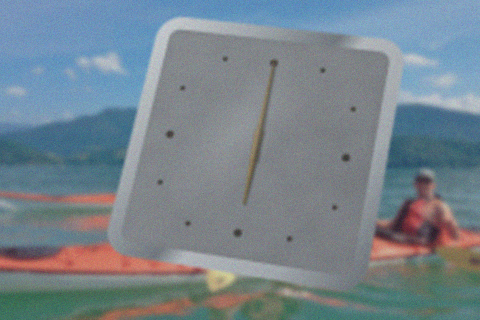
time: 6:00
